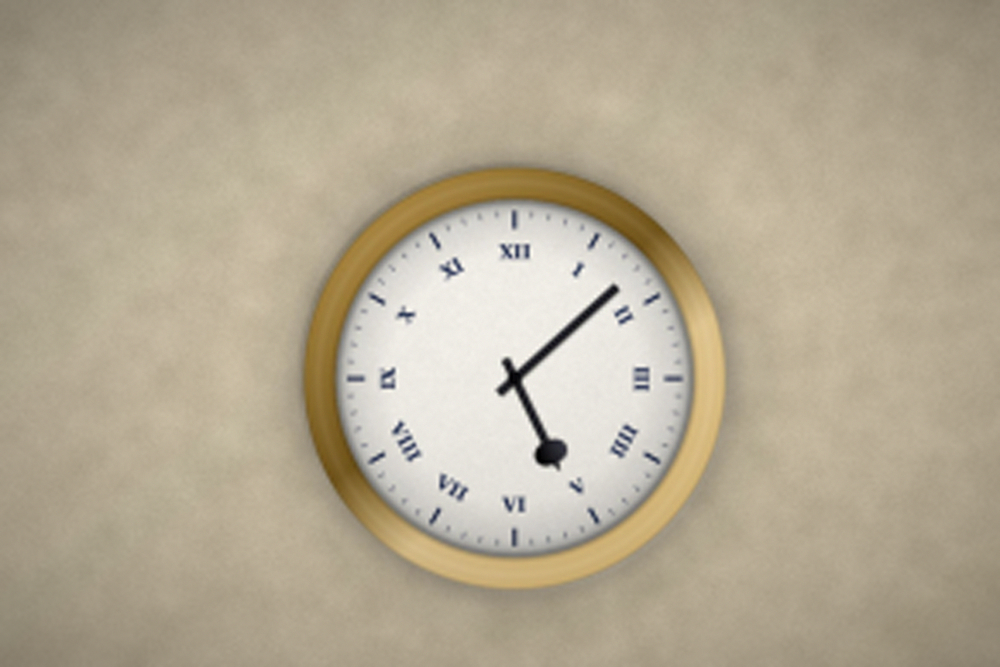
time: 5:08
